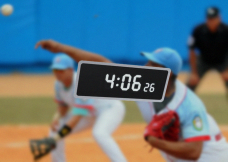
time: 4:06:26
